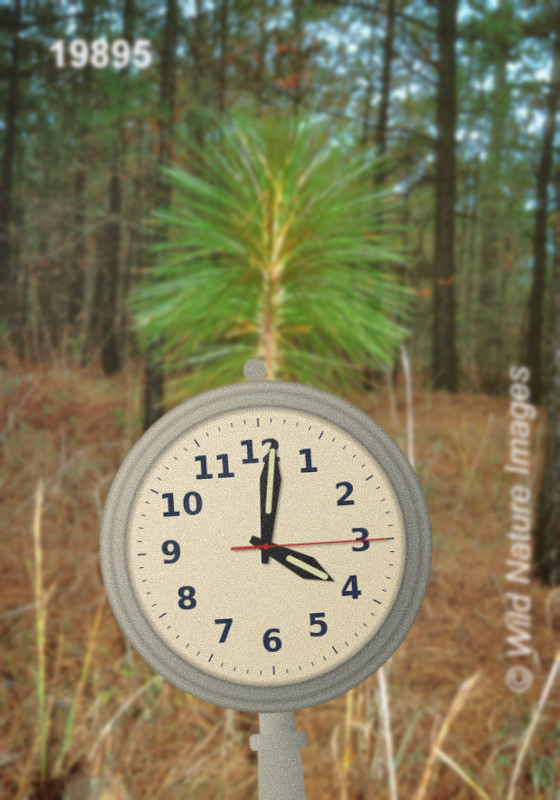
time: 4:01:15
